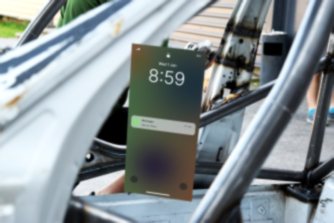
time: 8:59
